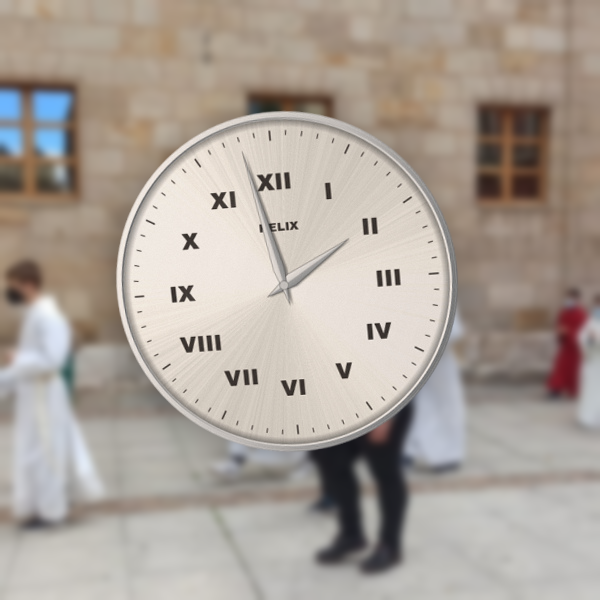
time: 1:58
